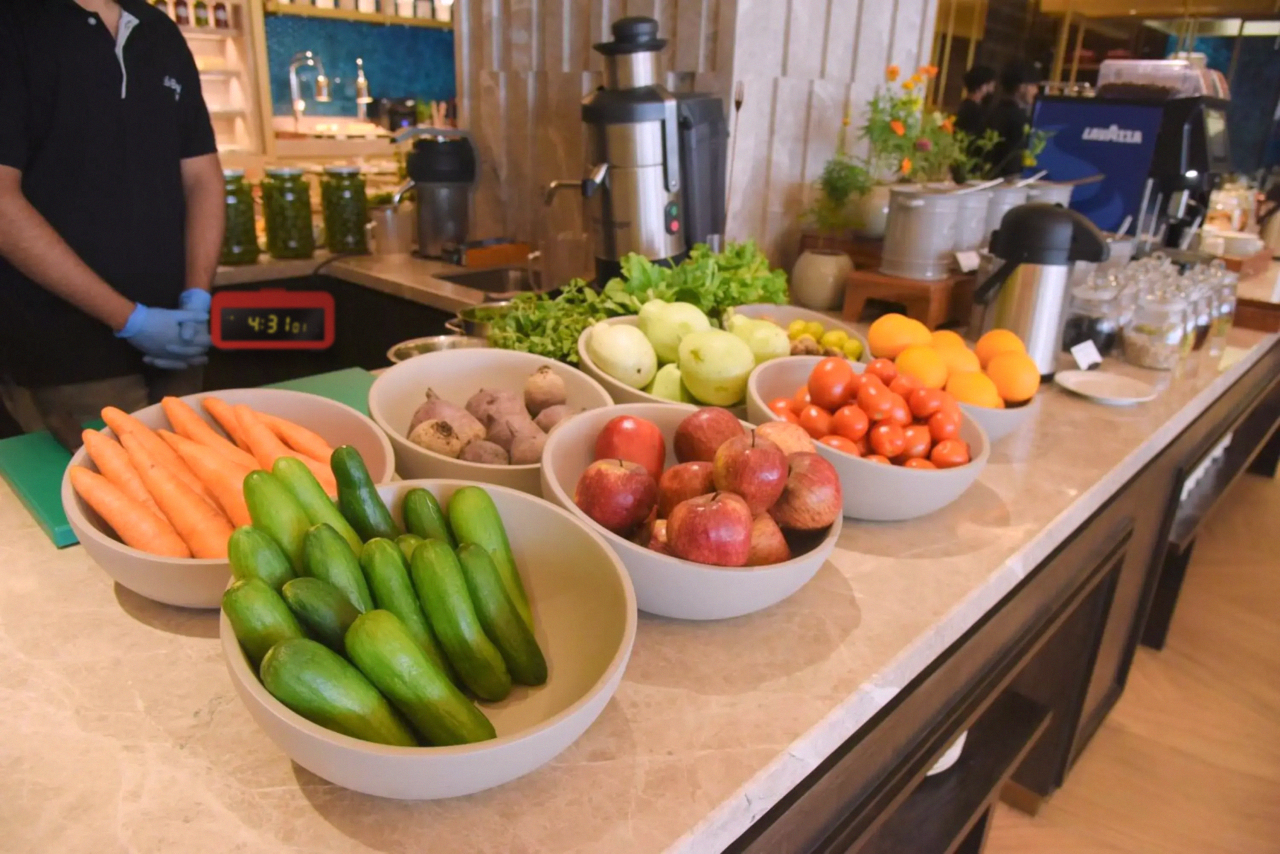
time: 4:31
